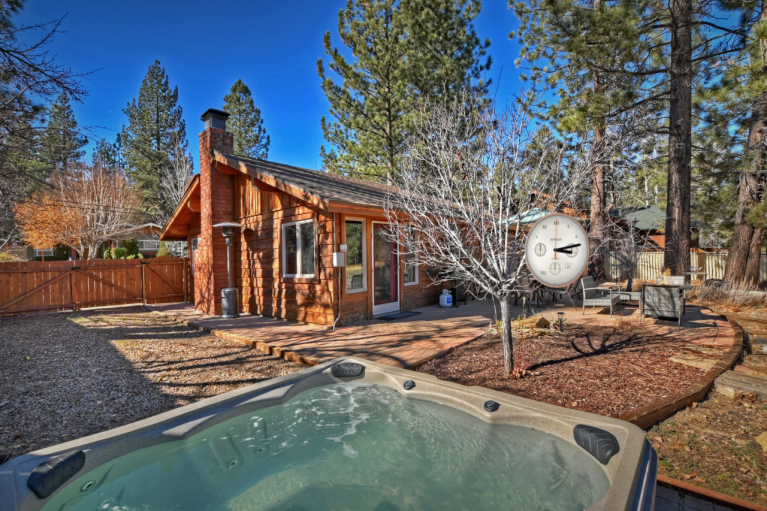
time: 3:13
